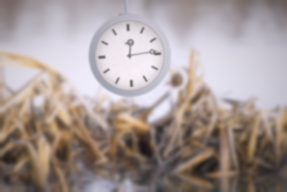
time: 12:14
